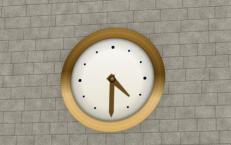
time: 4:30
